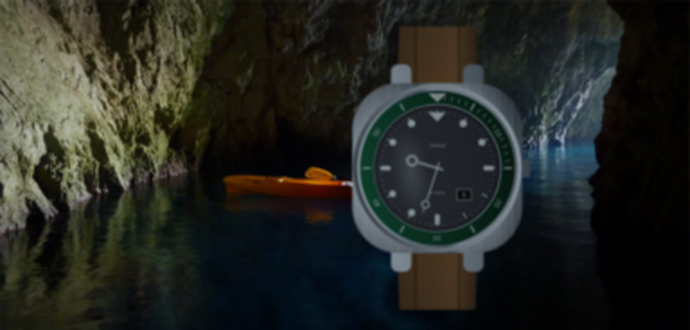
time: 9:33
